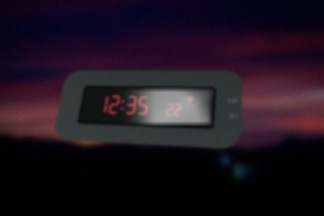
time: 12:35
